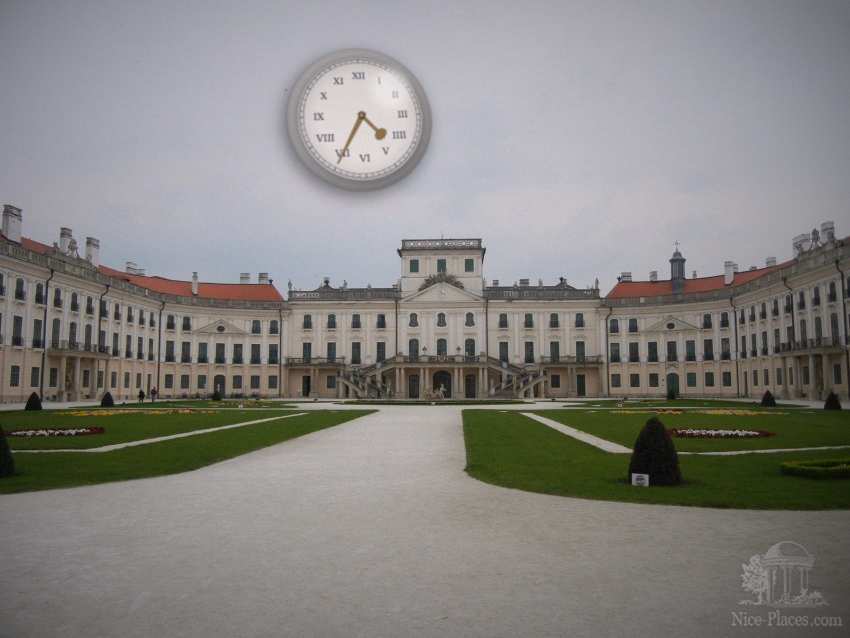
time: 4:35
